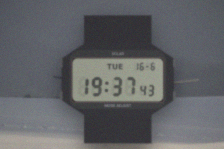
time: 19:37:43
